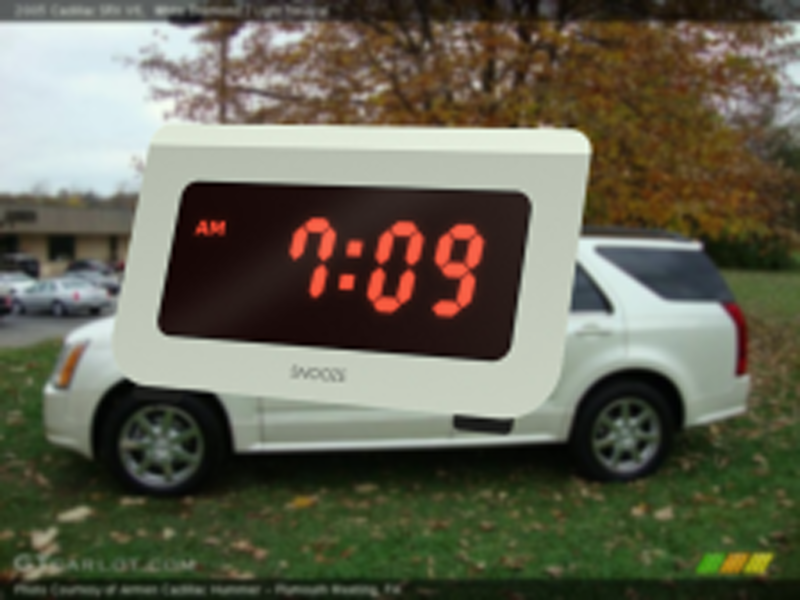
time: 7:09
